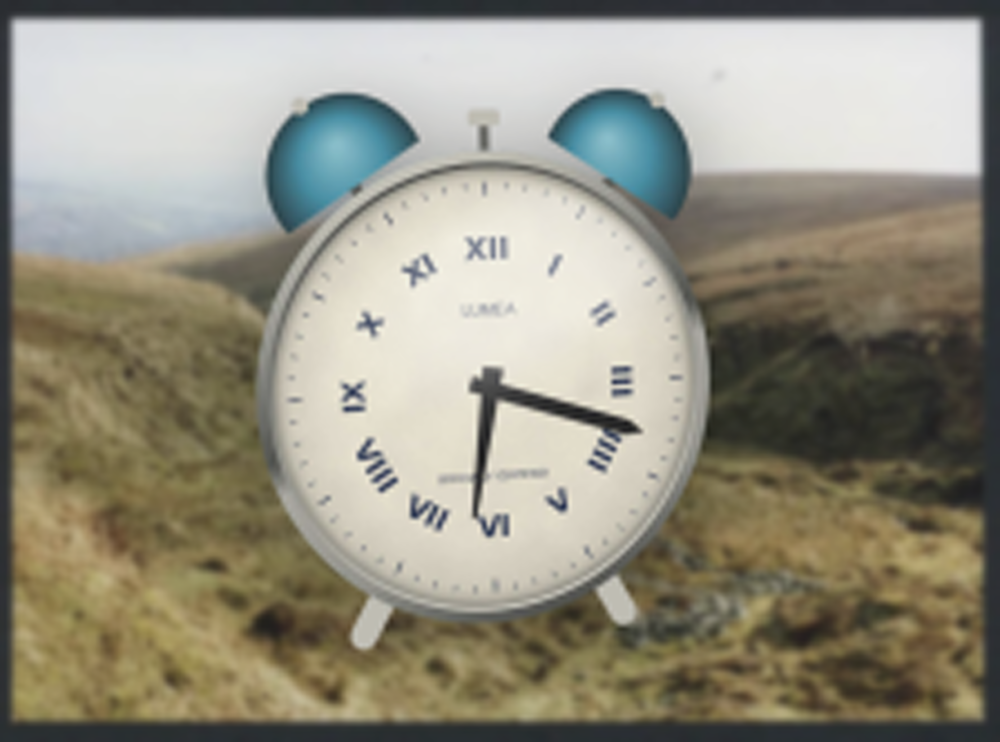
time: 6:18
